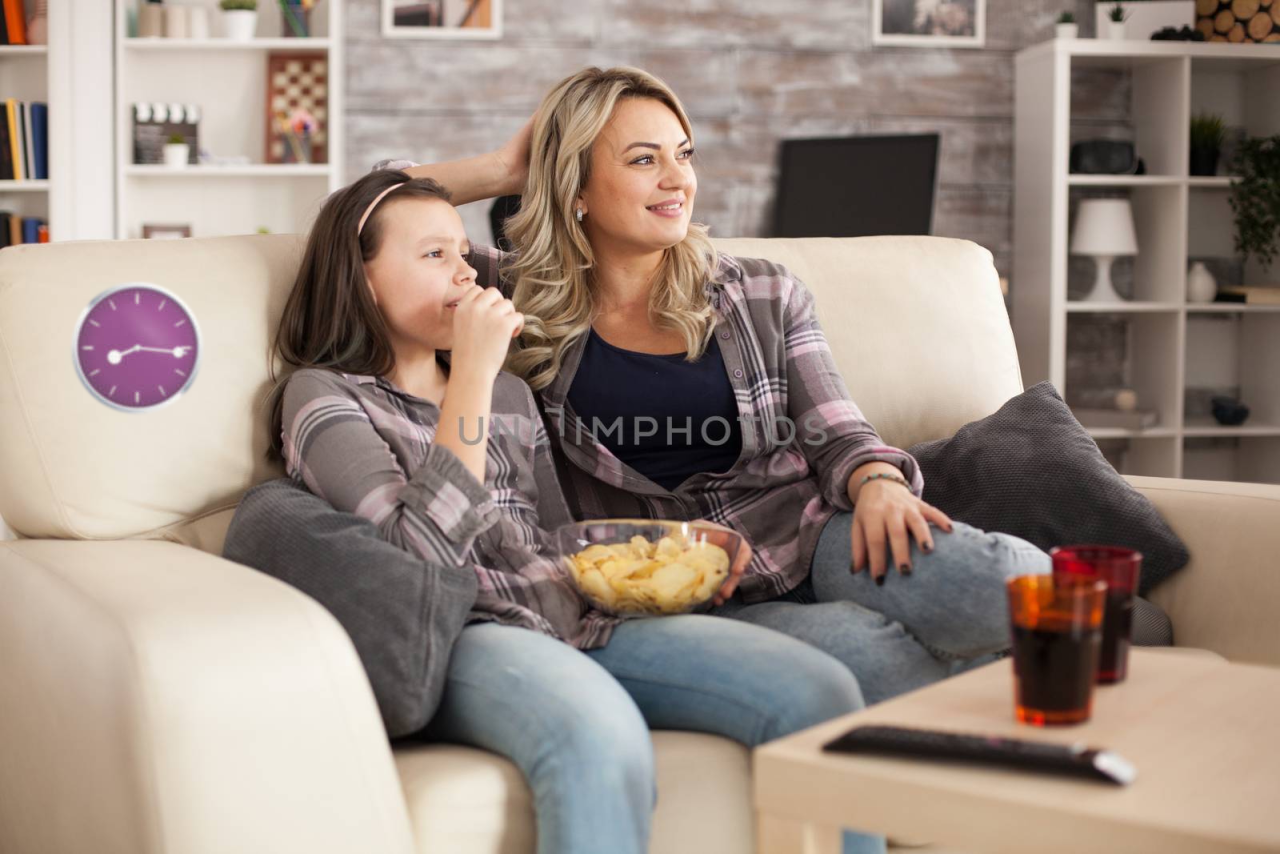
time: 8:16
